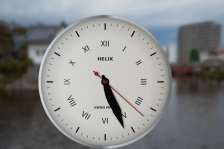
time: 5:26:22
